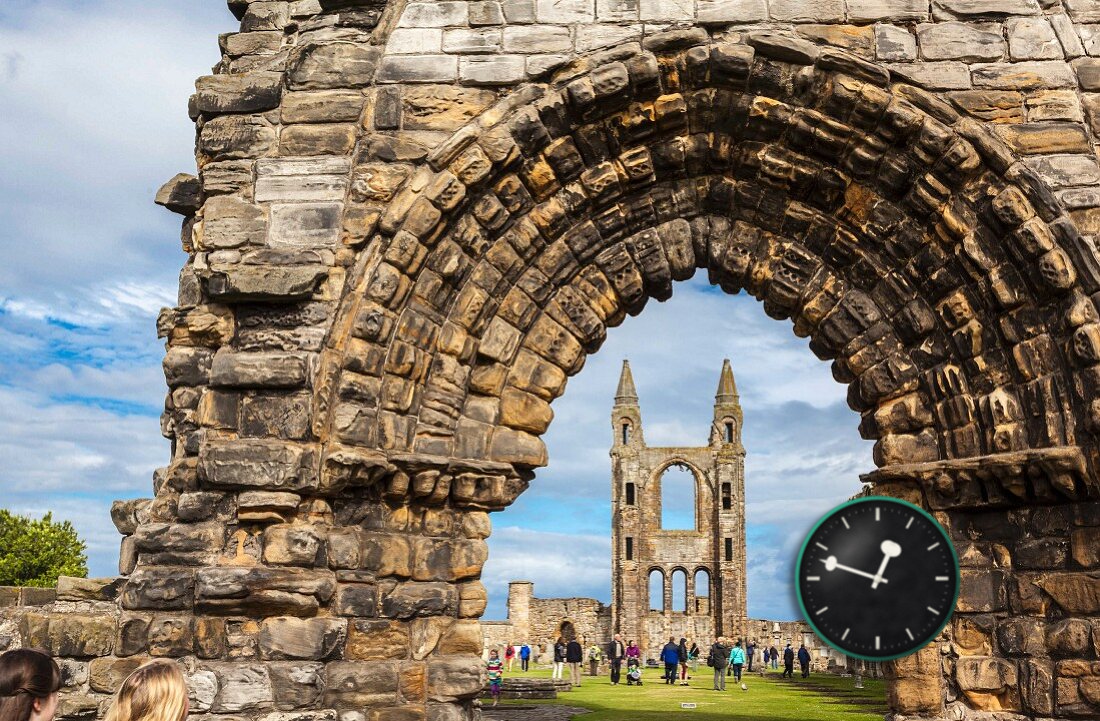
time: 12:48
